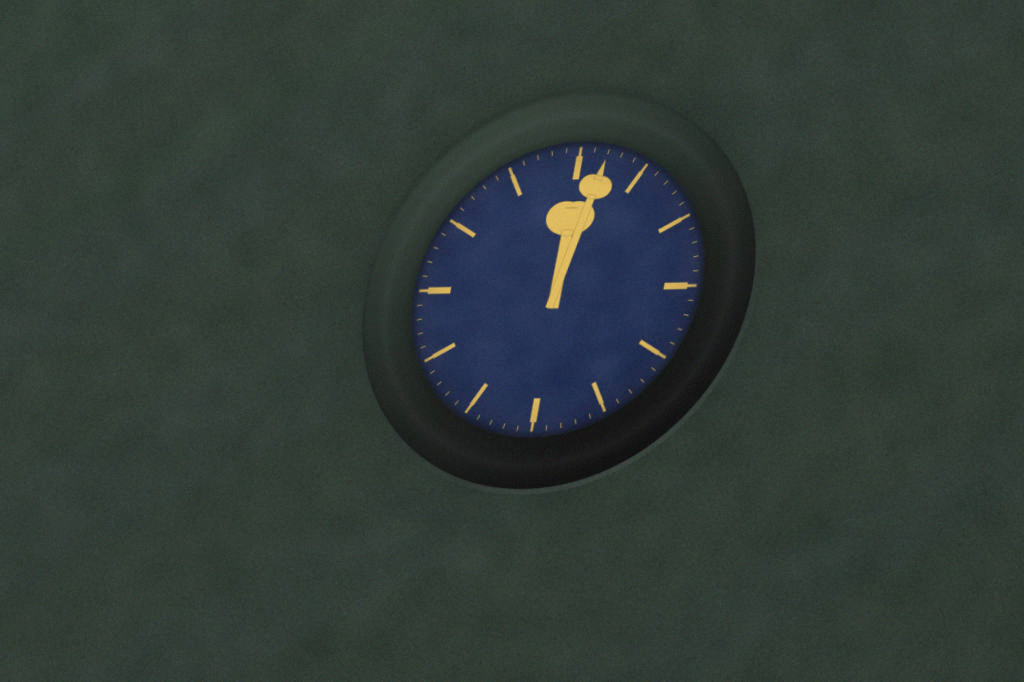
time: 12:02
